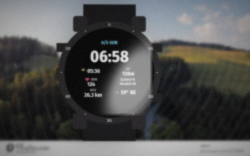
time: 6:58
